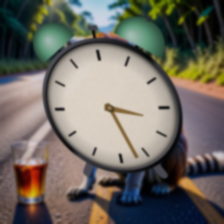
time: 3:27
